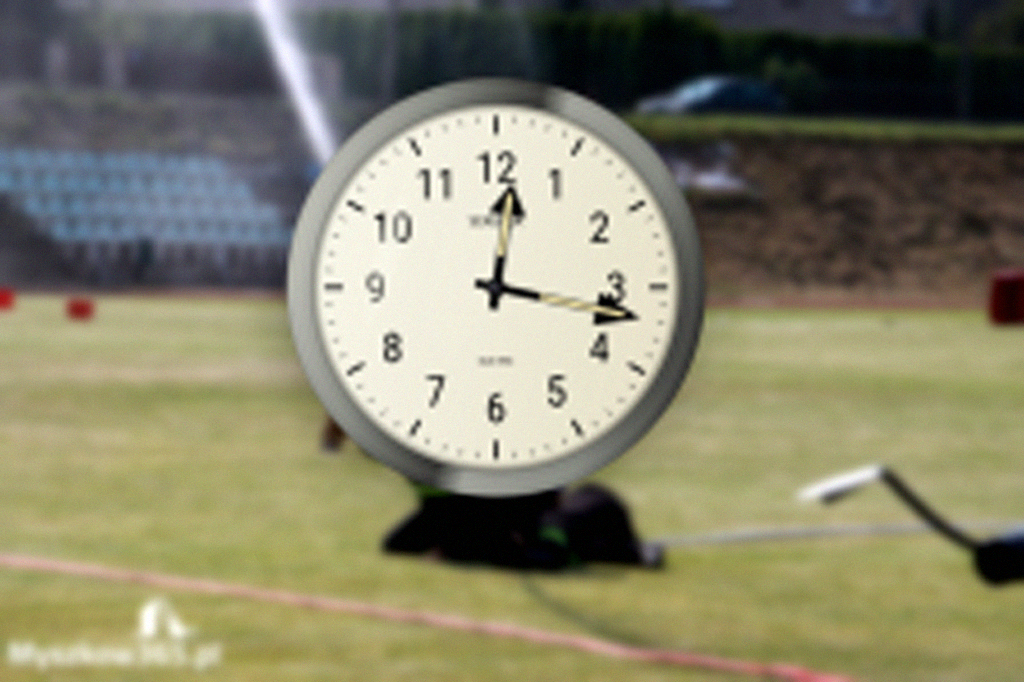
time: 12:17
